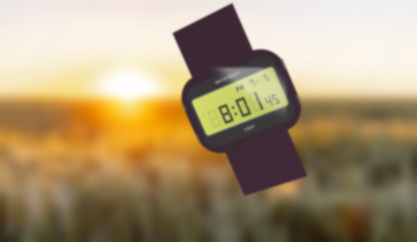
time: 8:01
